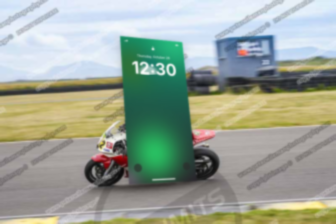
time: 12:30
